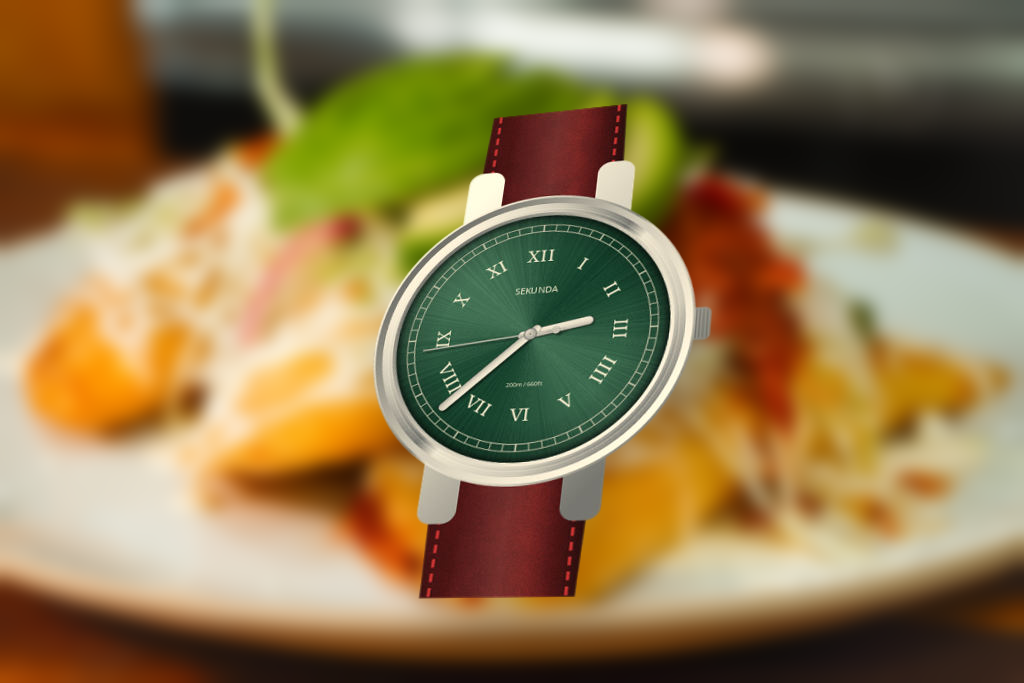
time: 2:37:44
